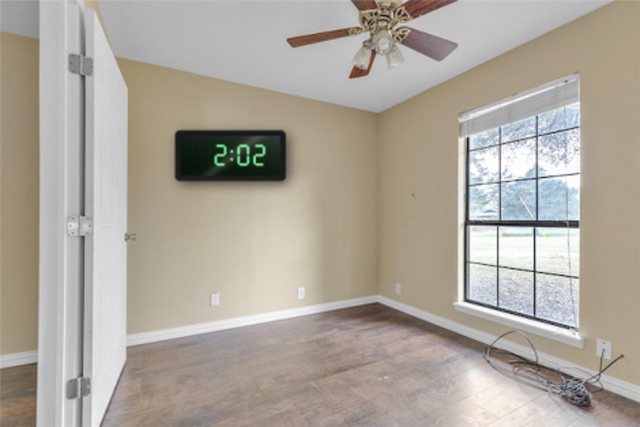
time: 2:02
